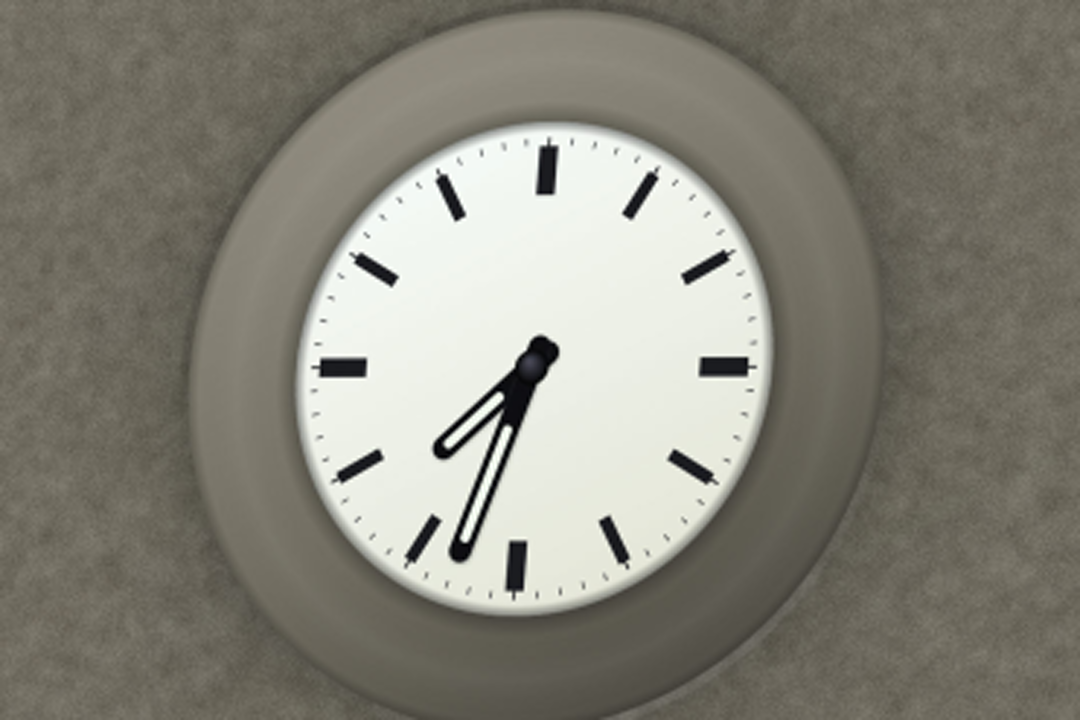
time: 7:33
